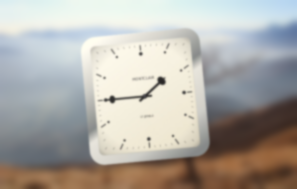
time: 1:45
